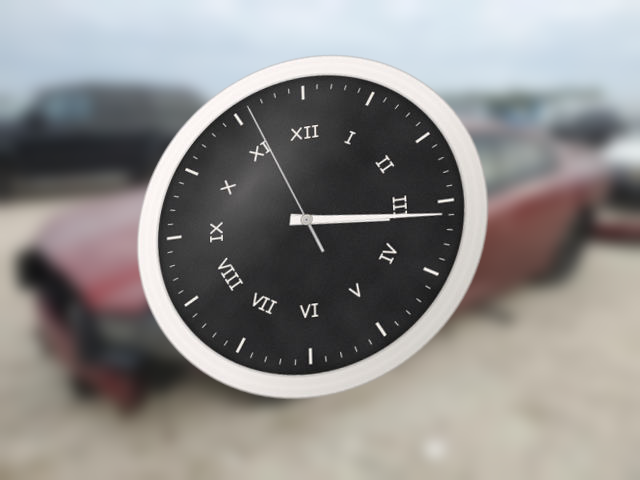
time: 3:15:56
